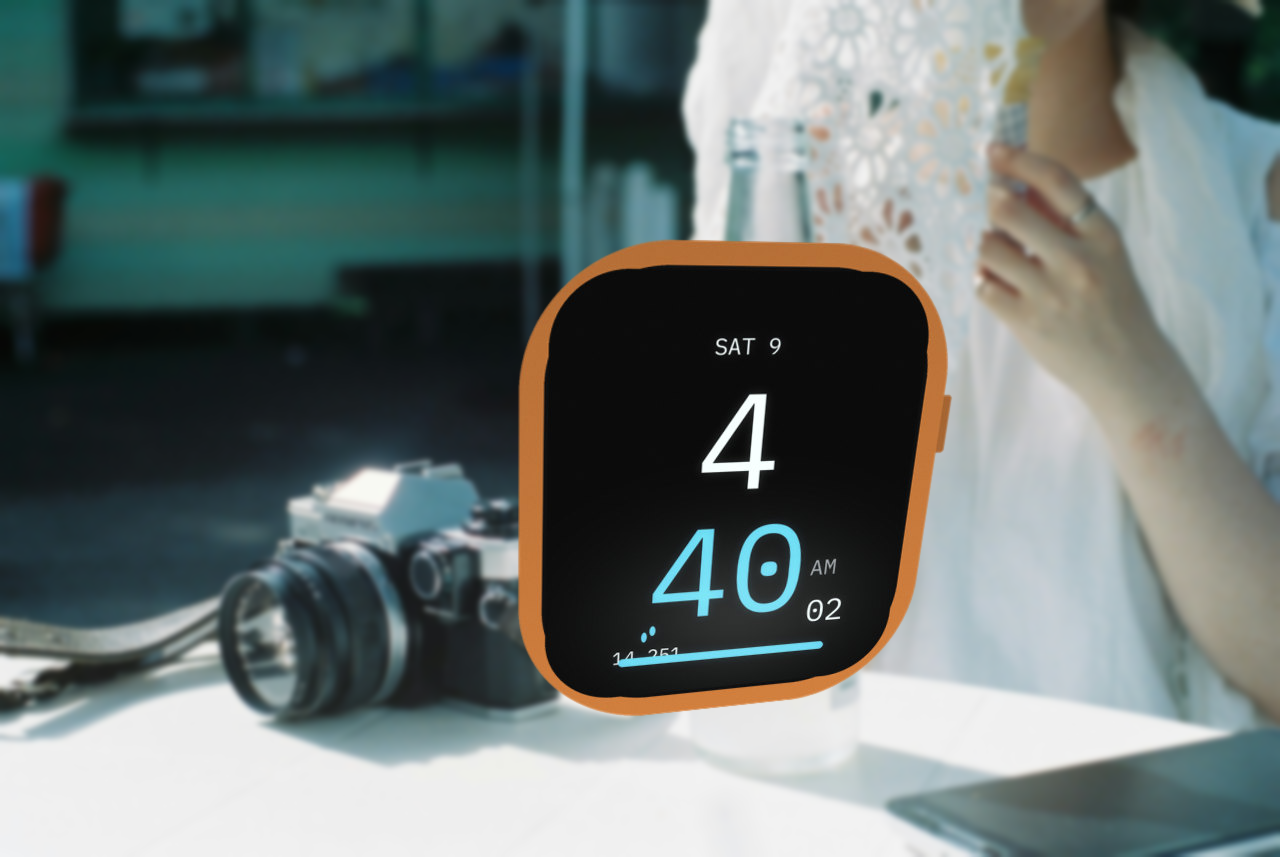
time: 4:40:02
